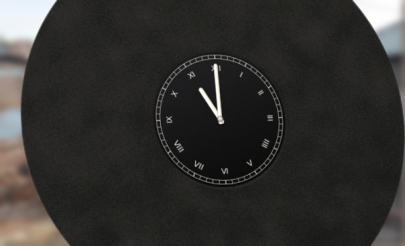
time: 11:00
